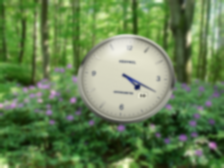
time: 4:19
